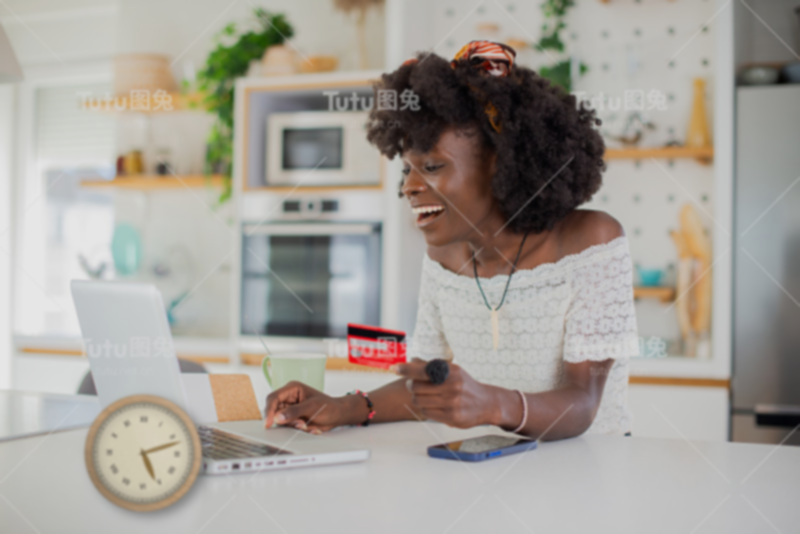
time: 5:12
